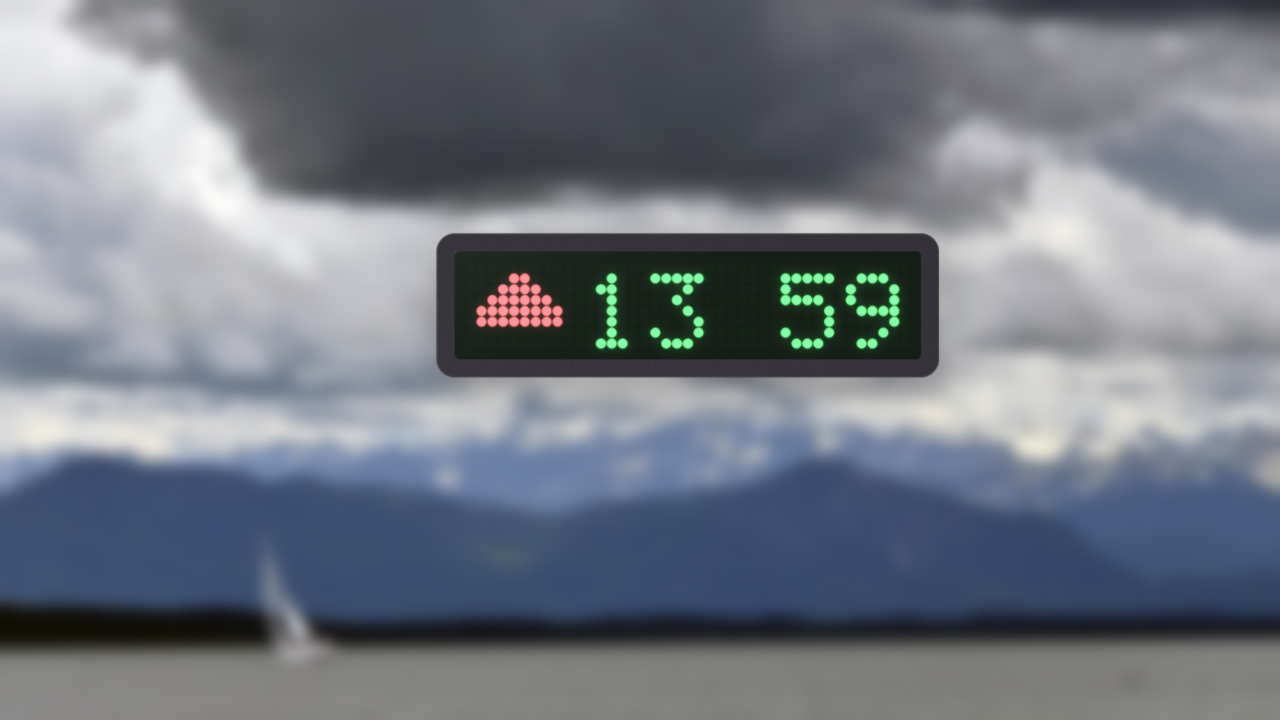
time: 13:59
